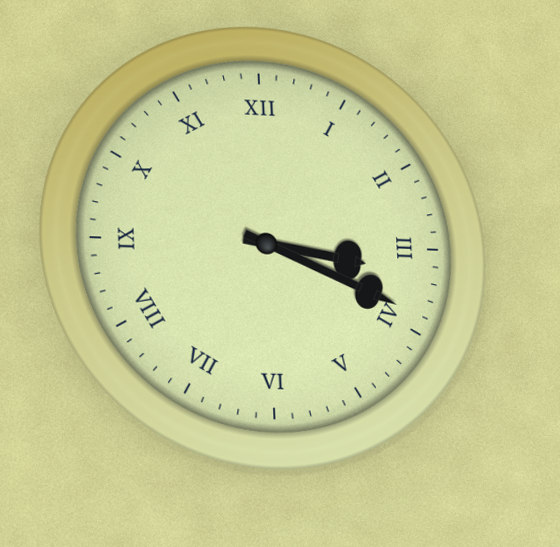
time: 3:19
